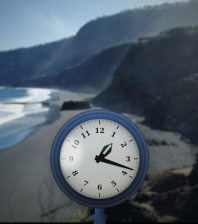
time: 1:18
